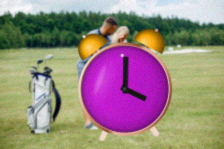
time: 4:01
